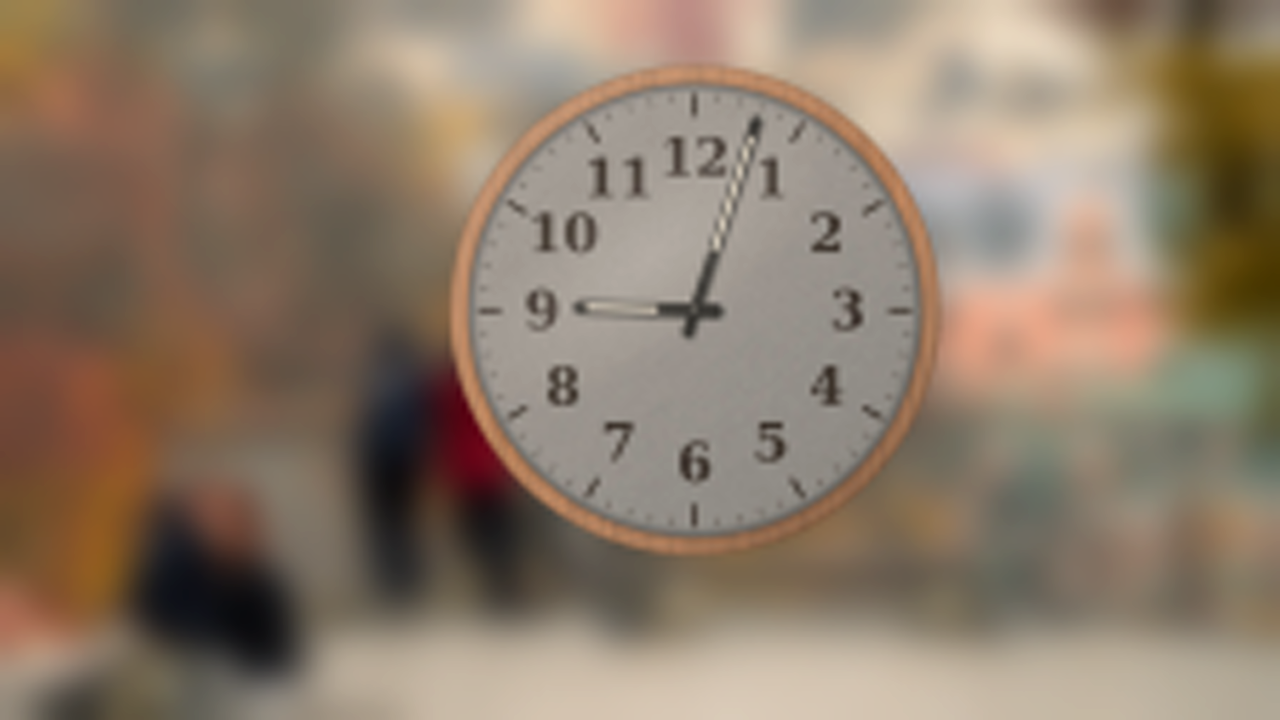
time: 9:03
